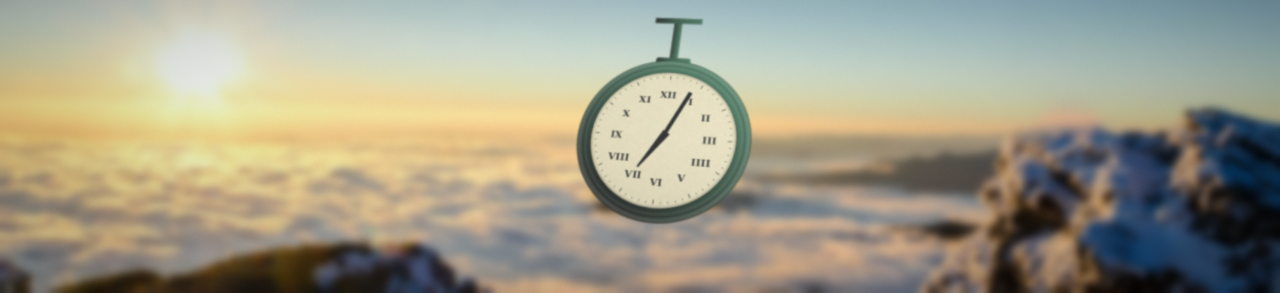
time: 7:04
